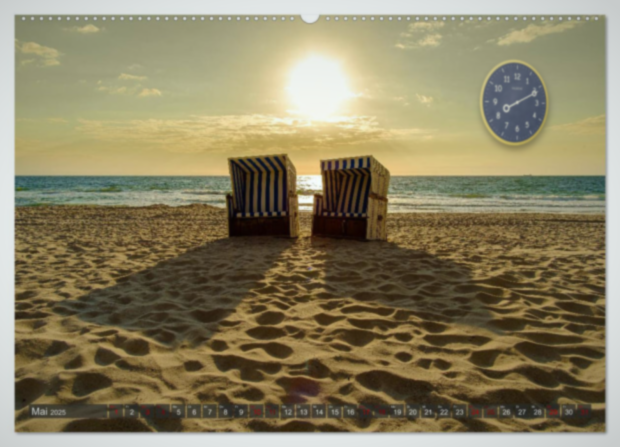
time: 8:11
